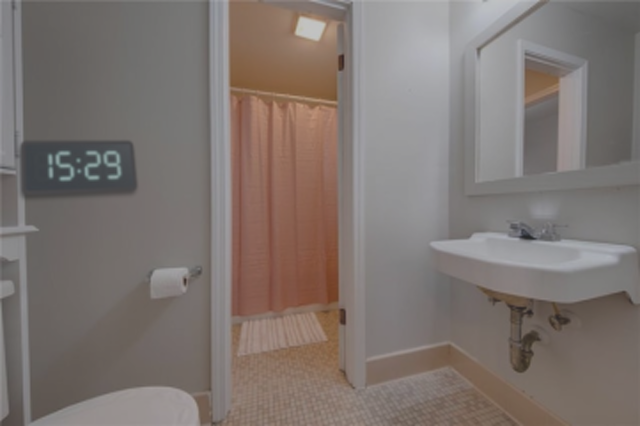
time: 15:29
